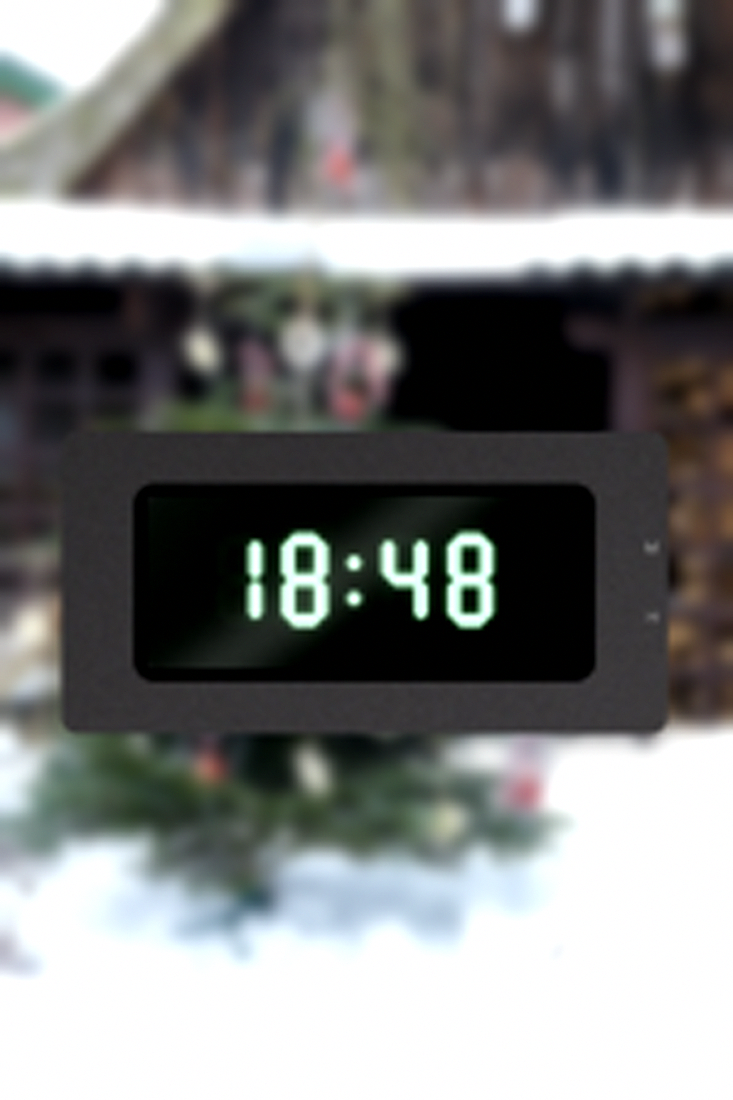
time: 18:48
